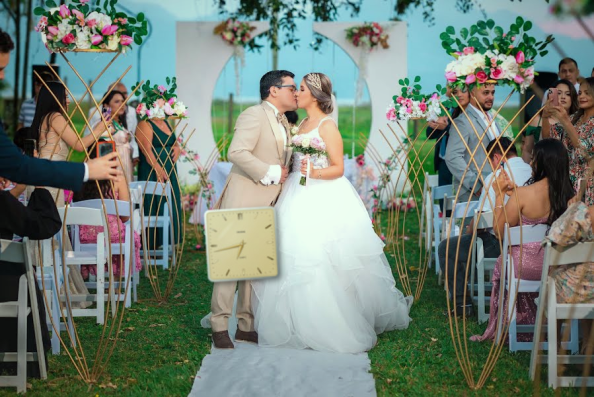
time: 6:43
